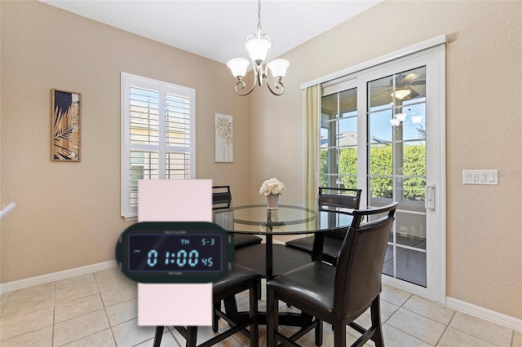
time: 1:00
